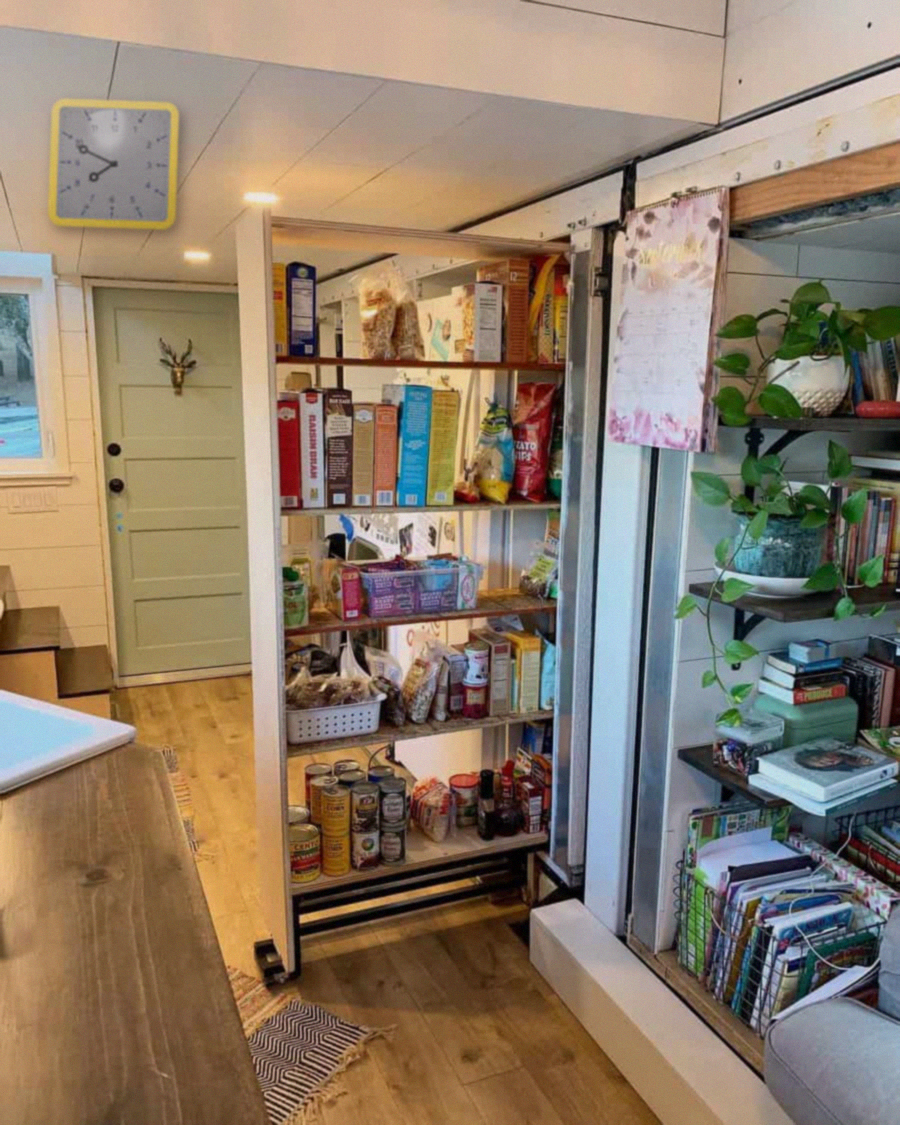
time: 7:49
